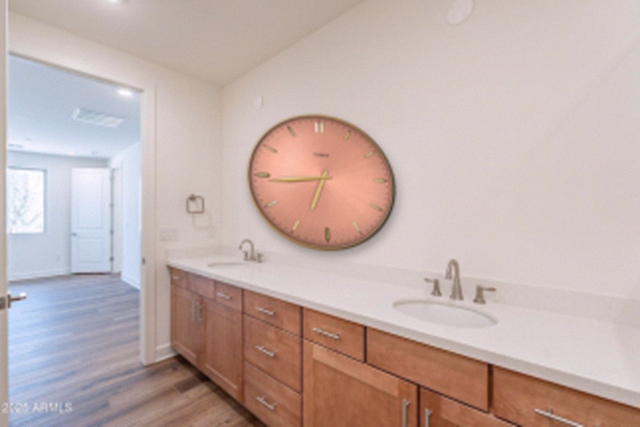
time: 6:44
